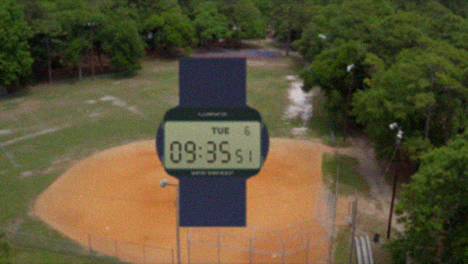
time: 9:35:51
